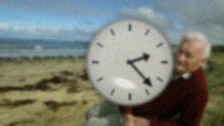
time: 2:23
